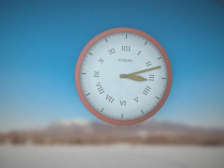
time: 3:12
